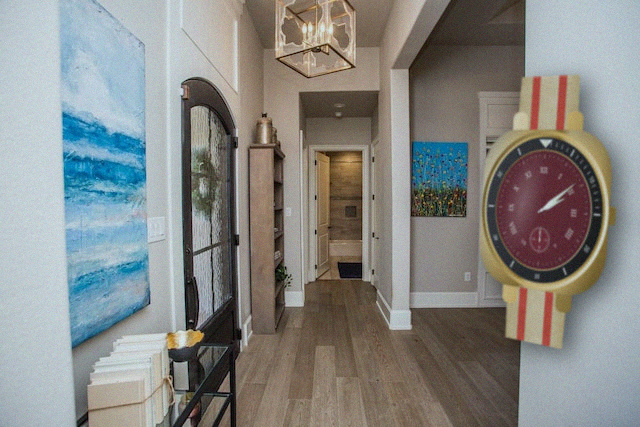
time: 2:09
